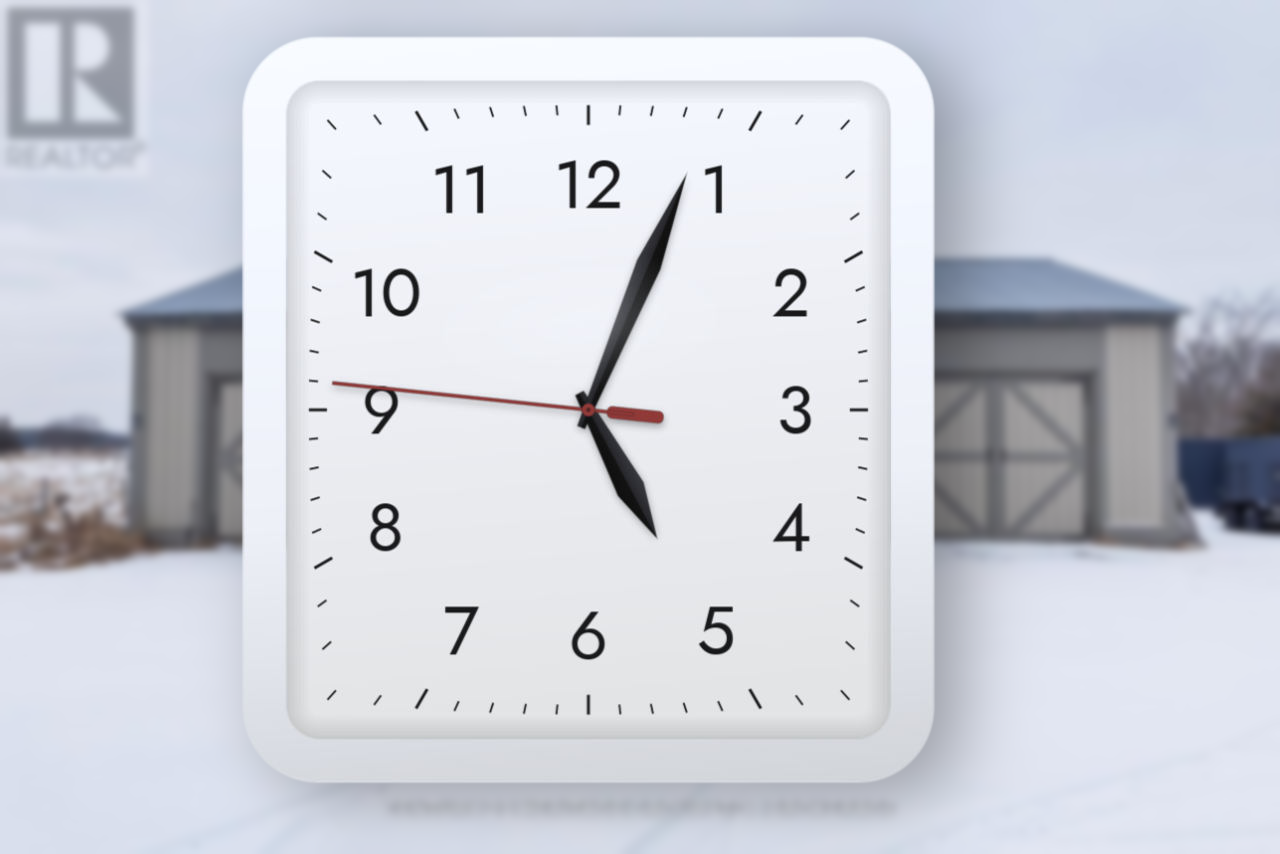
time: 5:03:46
